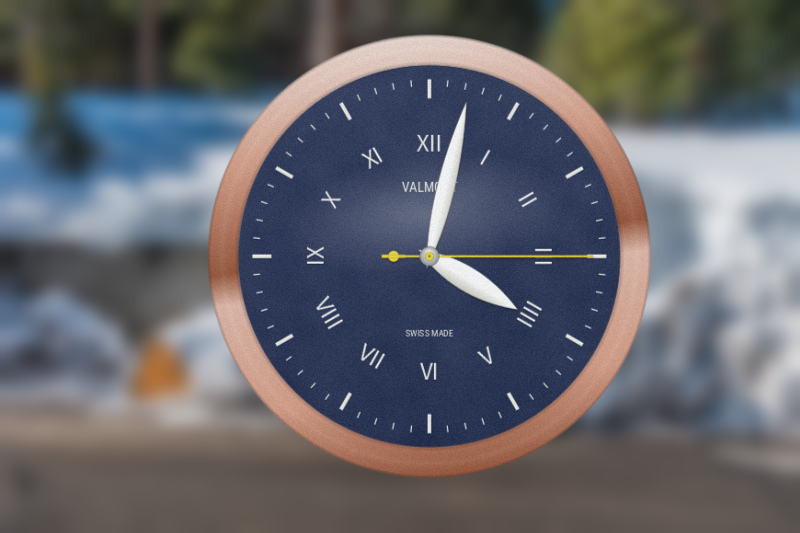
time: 4:02:15
